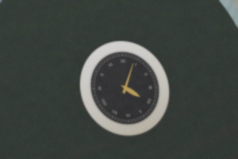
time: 4:04
